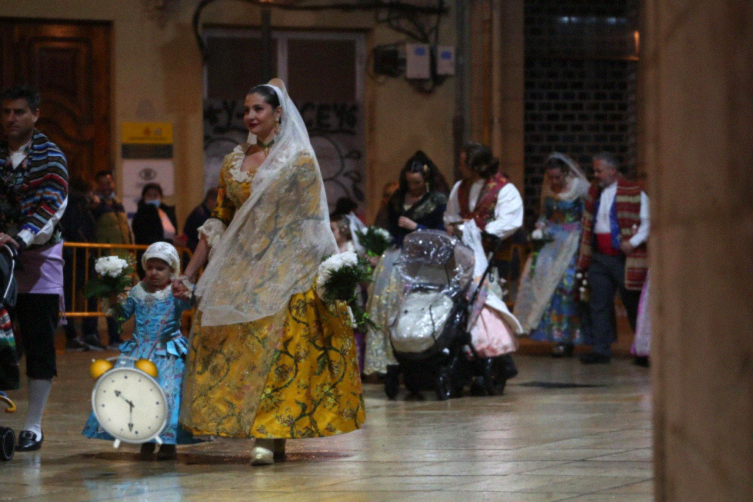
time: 10:32
